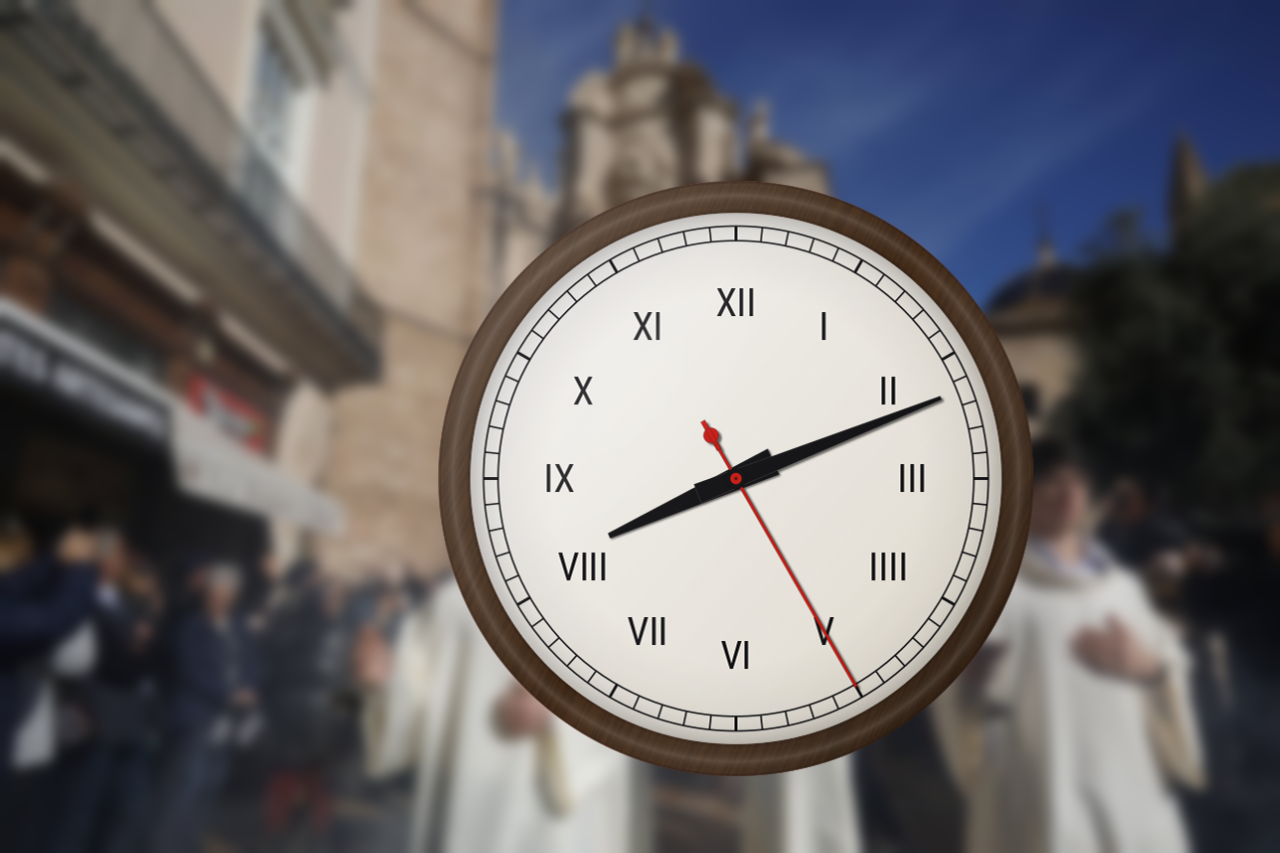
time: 8:11:25
